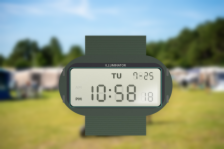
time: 10:58:18
